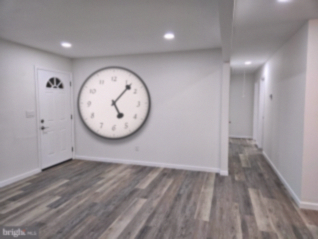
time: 5:07
